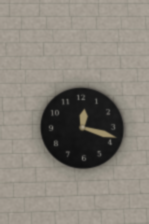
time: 12:18
